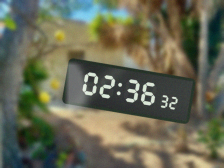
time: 2:36:32
